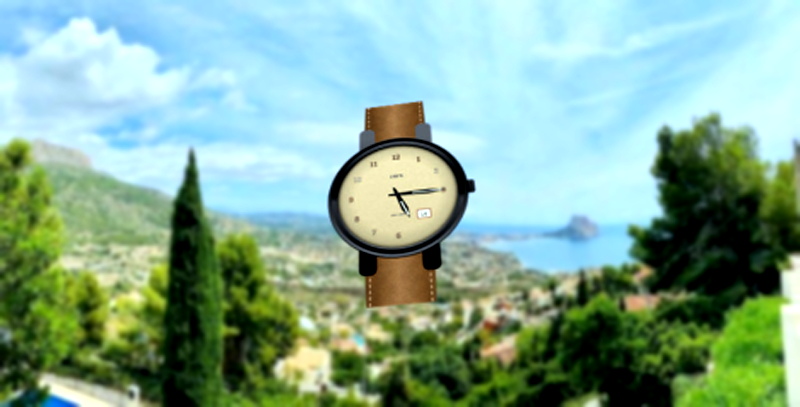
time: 5:15
